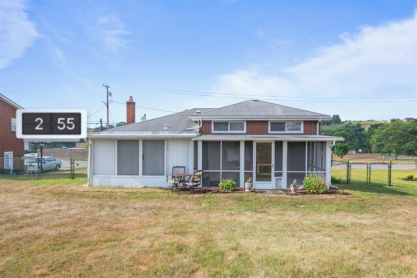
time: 2:55
